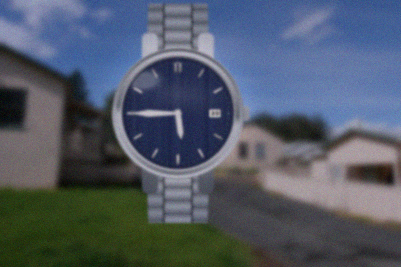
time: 5:45
